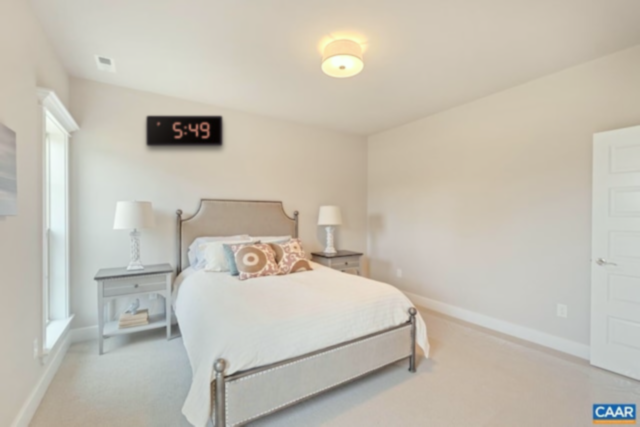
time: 5:49
